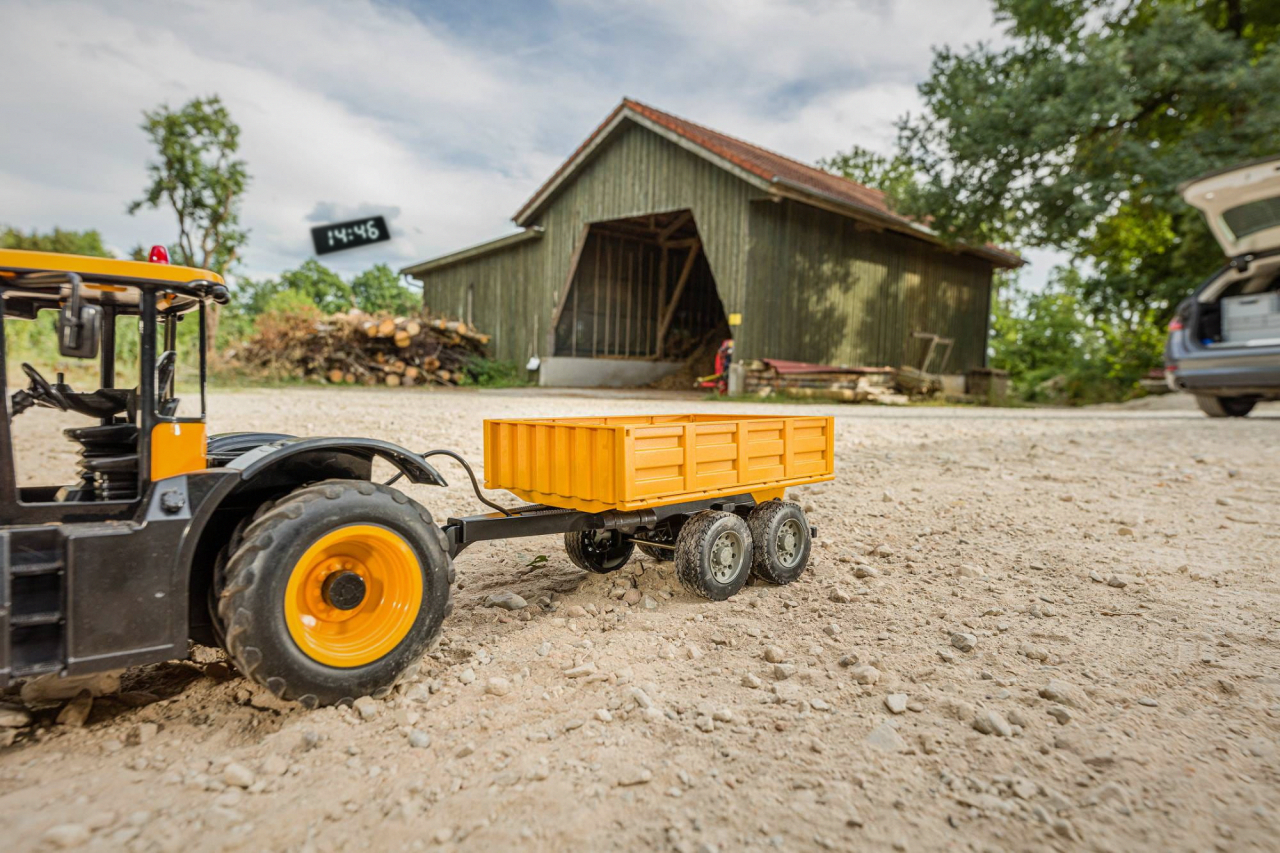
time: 14:46
